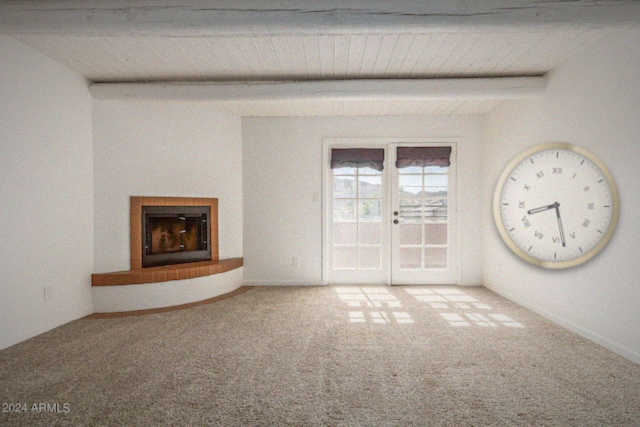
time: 8:28
